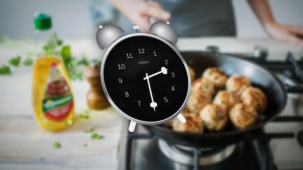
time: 2:30
